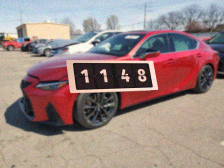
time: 11:48
